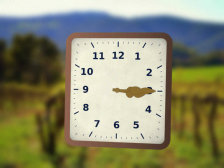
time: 3:15
